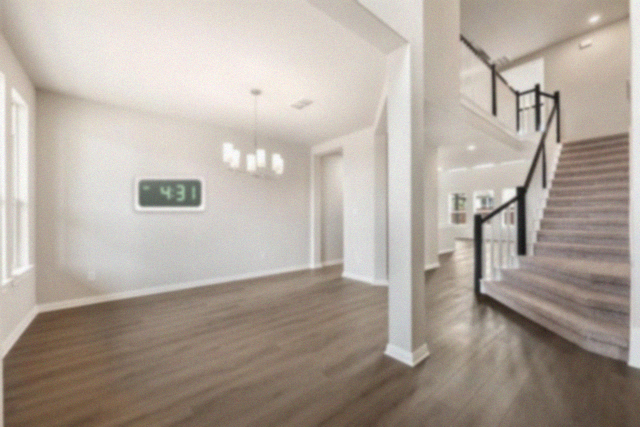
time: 4:31
